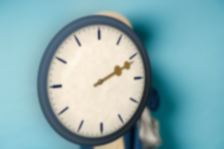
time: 2:11
